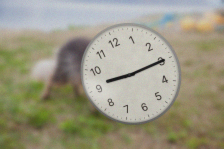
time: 9:15
